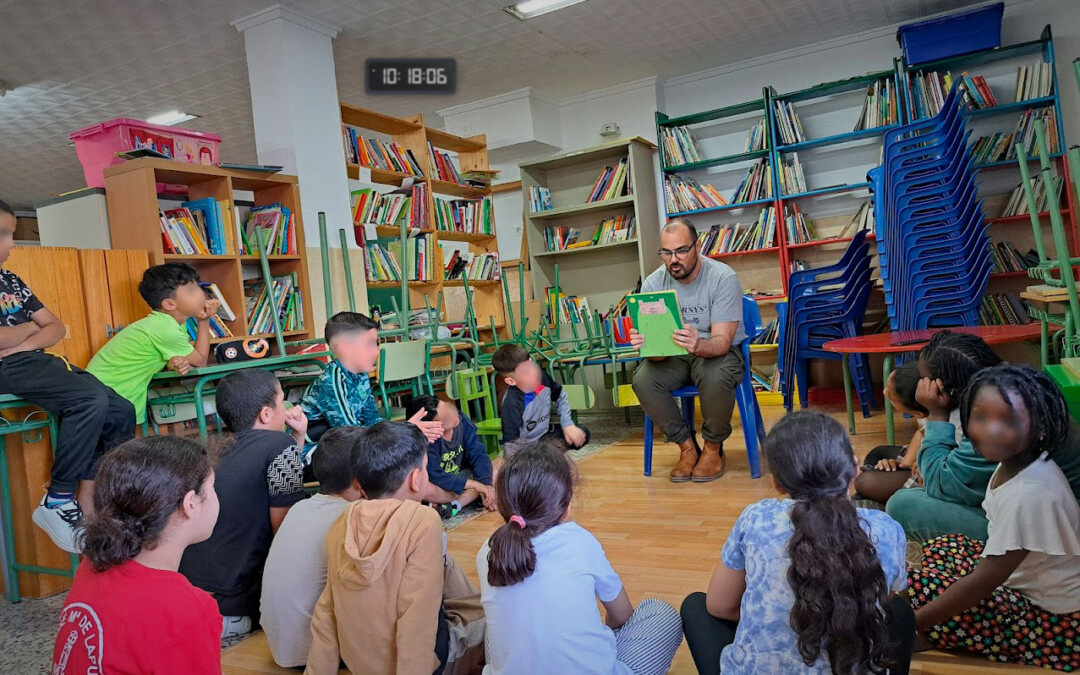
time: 10:18:06
